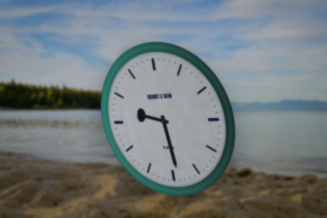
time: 9:29
